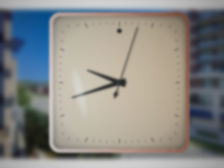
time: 9:42:03
